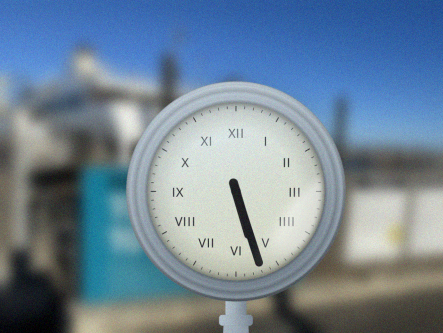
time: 5:27
